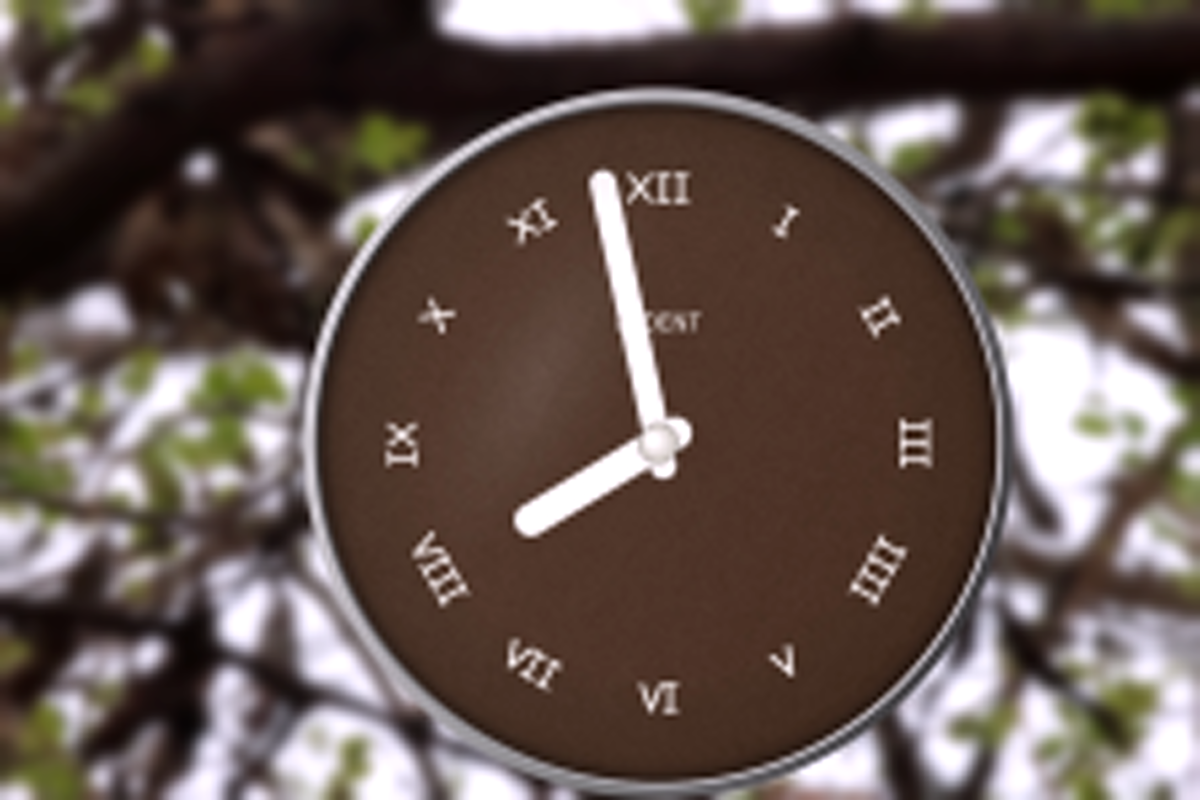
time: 7:58
